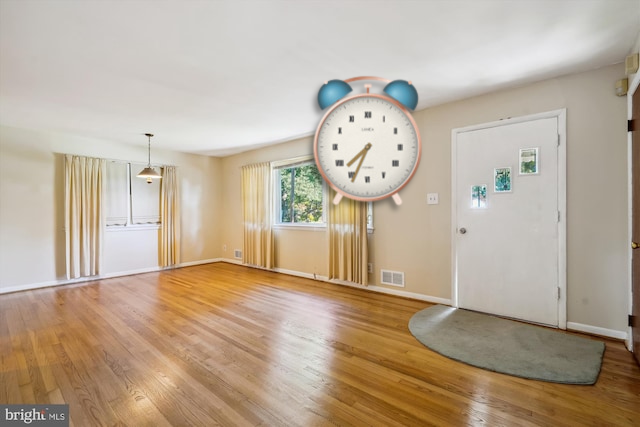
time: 7:34
